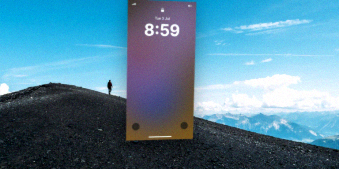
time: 8:59
